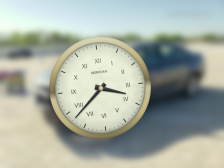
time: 3:38
